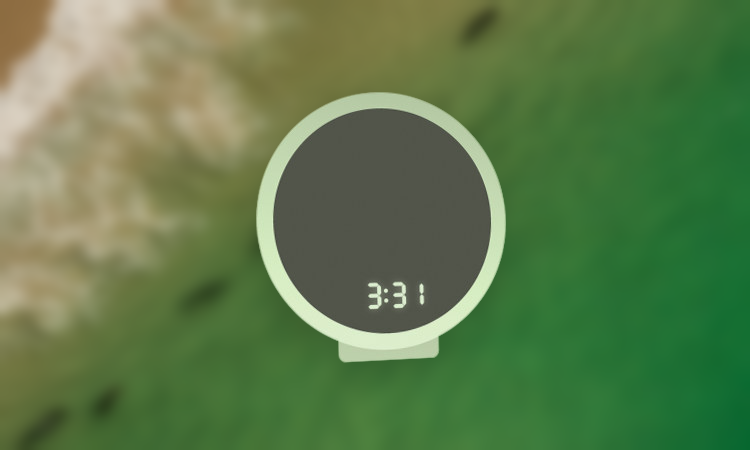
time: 3:31
